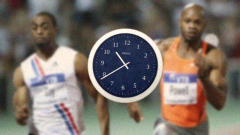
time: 10:39
